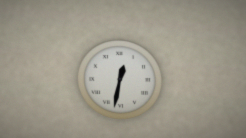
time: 12:32
